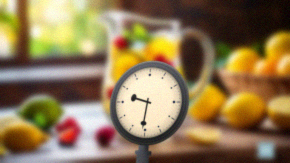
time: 9:31
